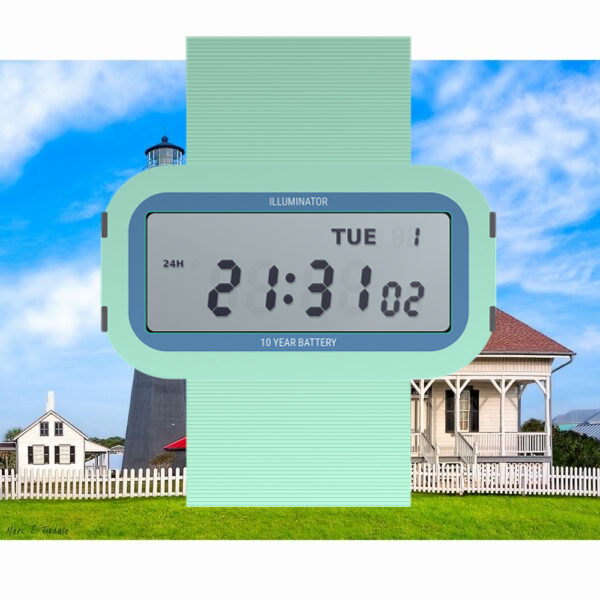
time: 21:31:02
